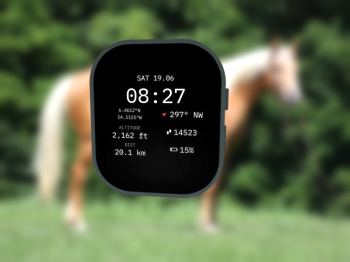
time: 8:27
